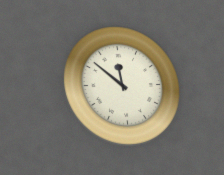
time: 11:52
